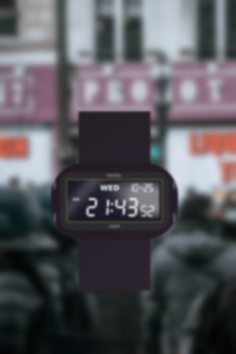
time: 21:43
